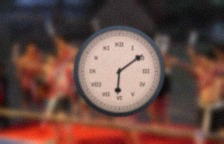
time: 6:09
